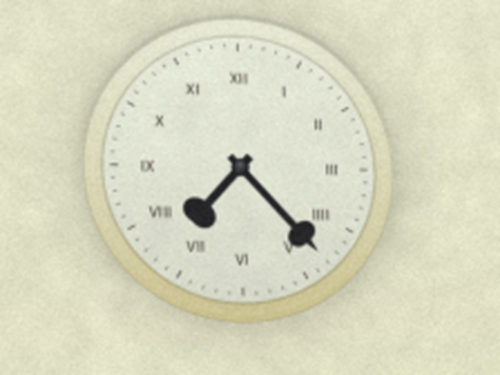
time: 7:23
